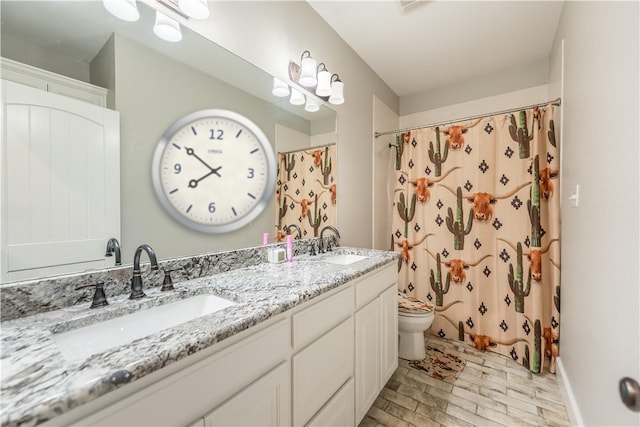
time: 7:51
